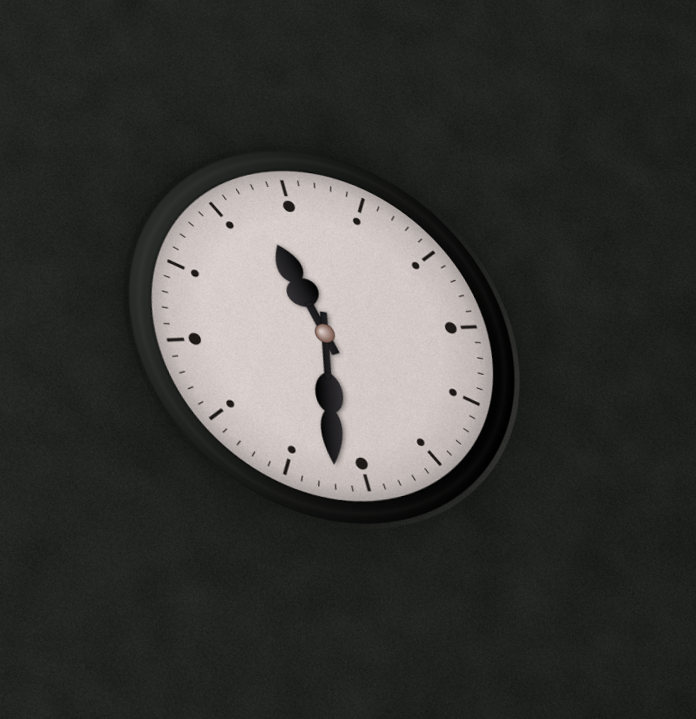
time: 11:32
